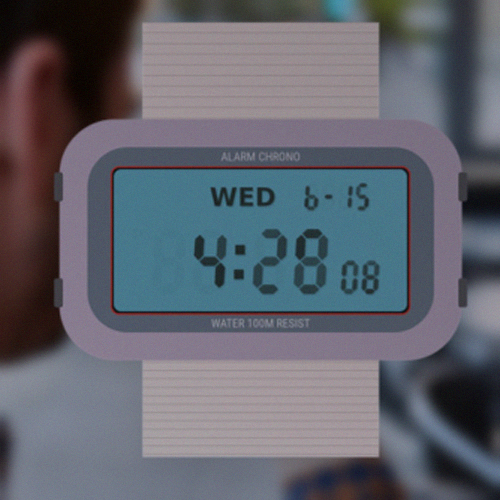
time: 4:28:08
